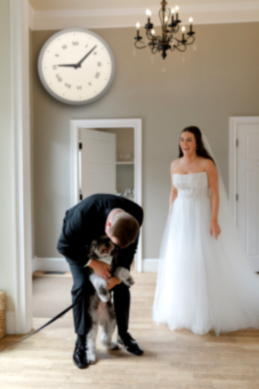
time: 9:08
